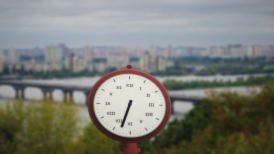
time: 6:33
